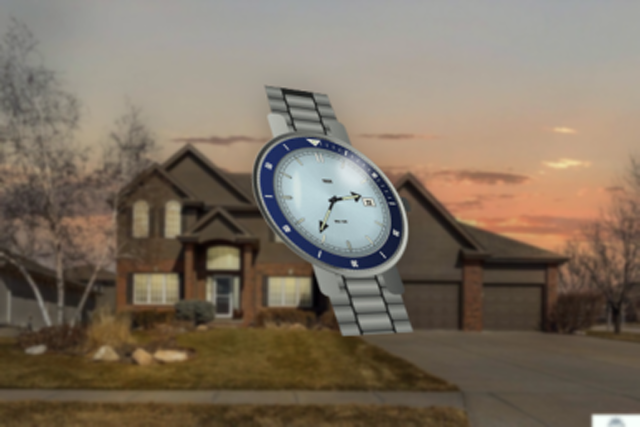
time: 2:36
